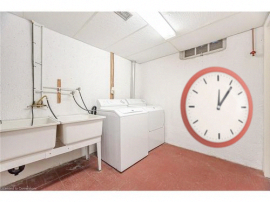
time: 12:06
